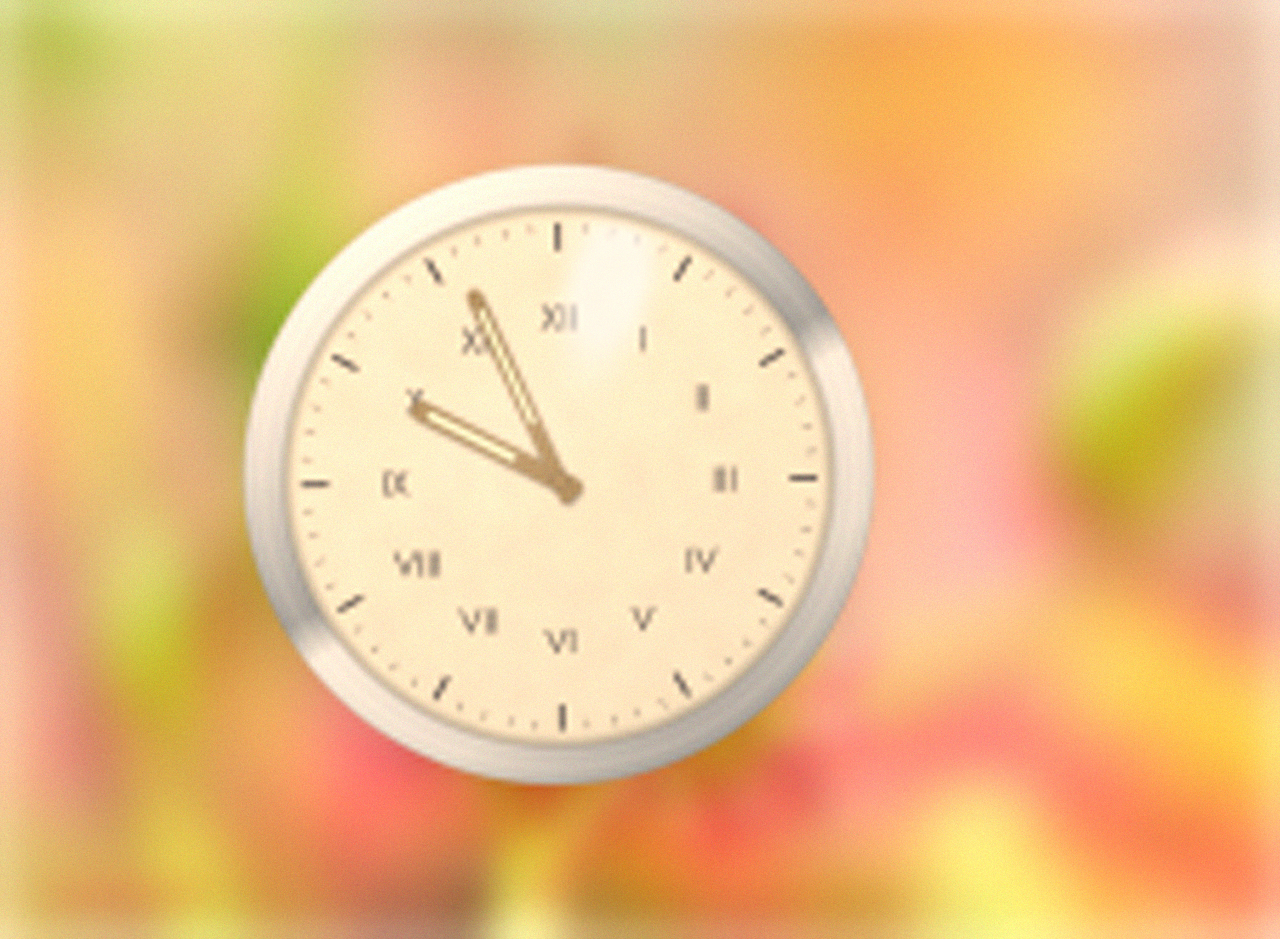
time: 9:56
